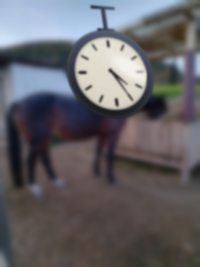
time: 4:25
